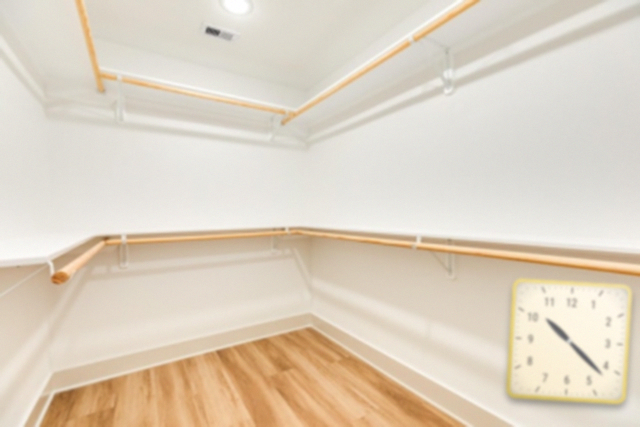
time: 10:22
